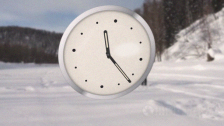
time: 11:22
